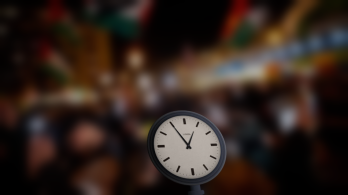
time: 12:55
